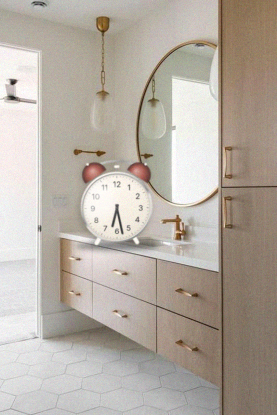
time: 6:28
